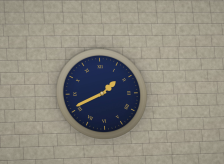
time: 1:41
